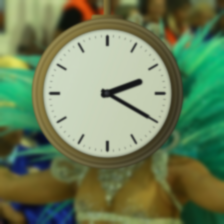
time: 2:20
